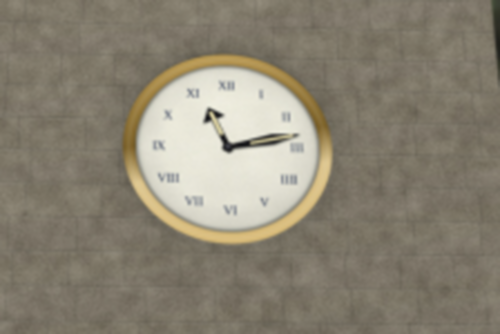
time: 11:13
